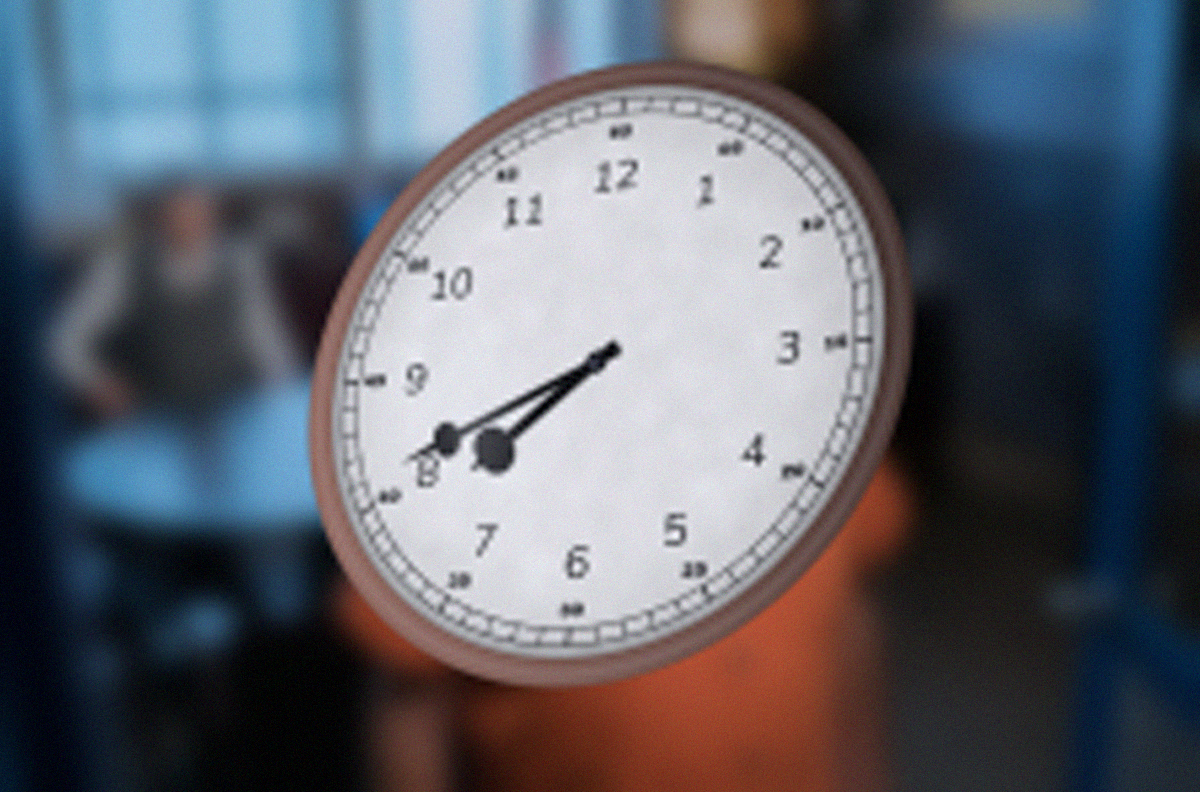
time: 7:41
